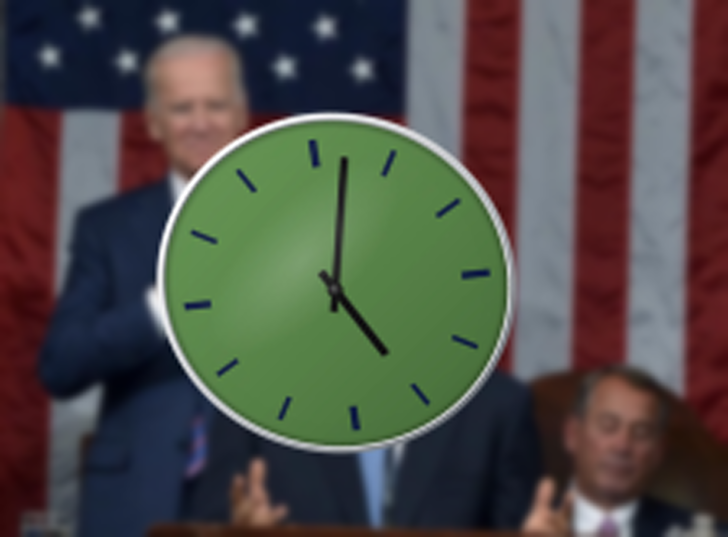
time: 5:02
